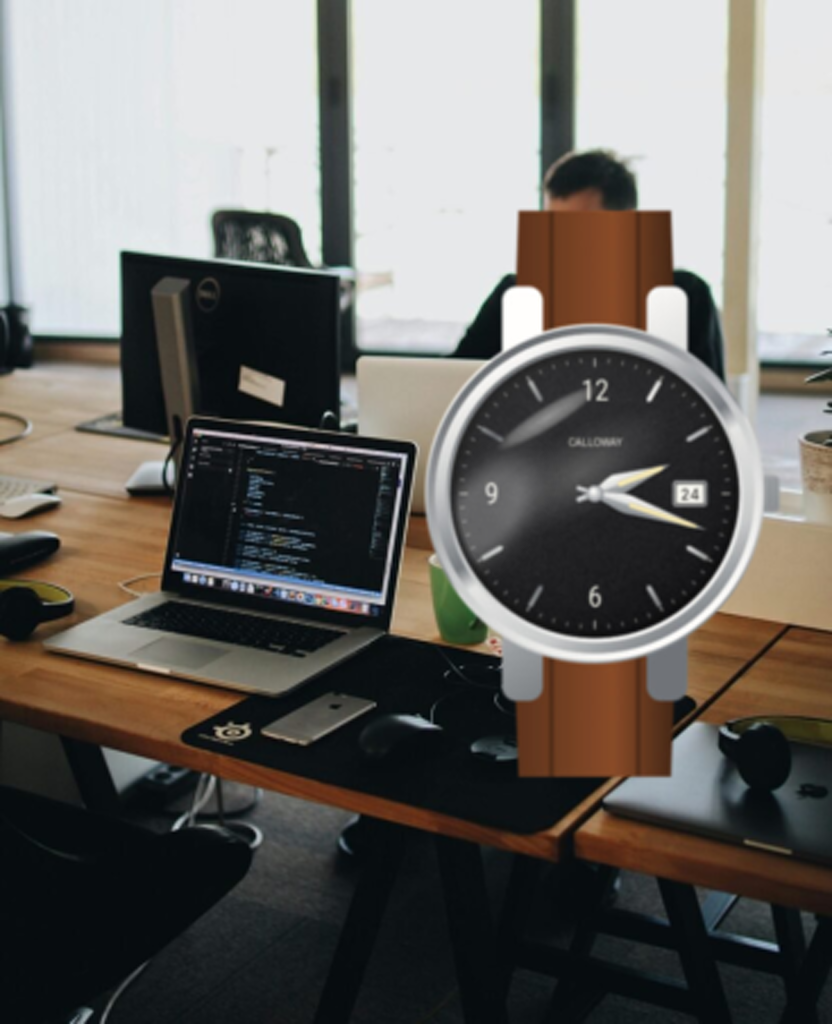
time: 2:18
